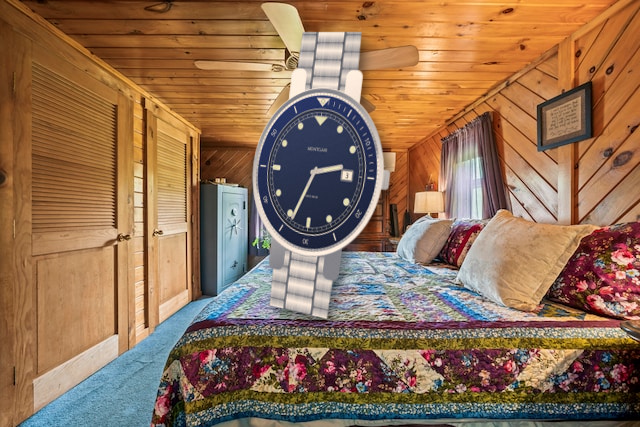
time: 2:34
